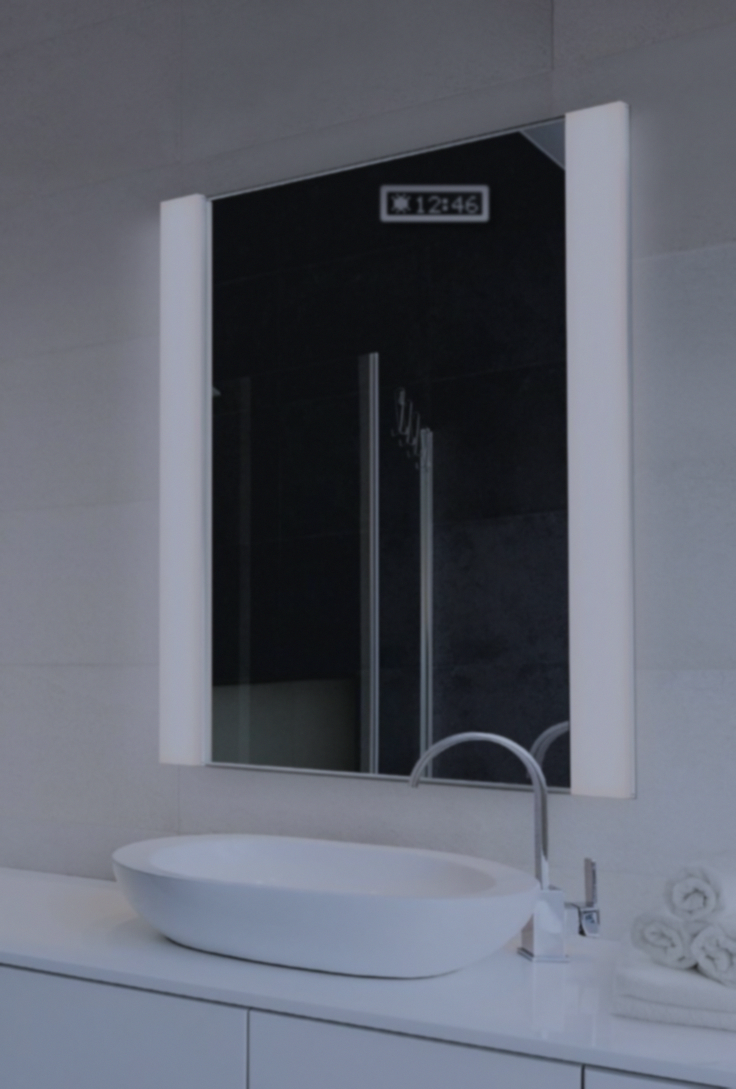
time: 12:46
